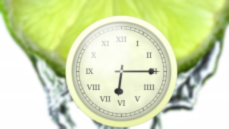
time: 6:15
